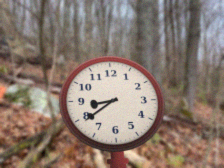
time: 8:39
